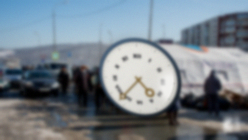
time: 4:37
